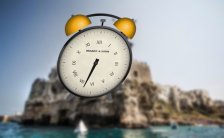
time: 6:33
